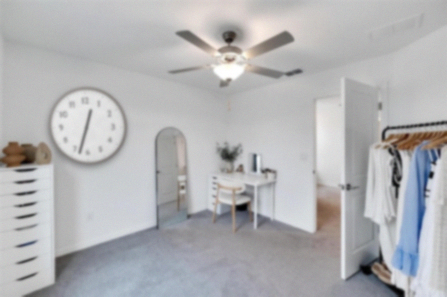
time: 12:33
